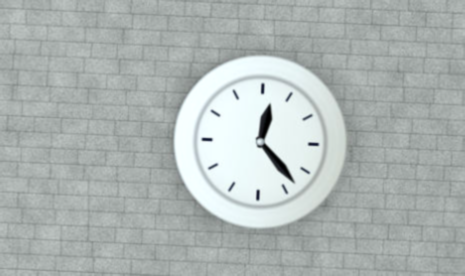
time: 12:23
